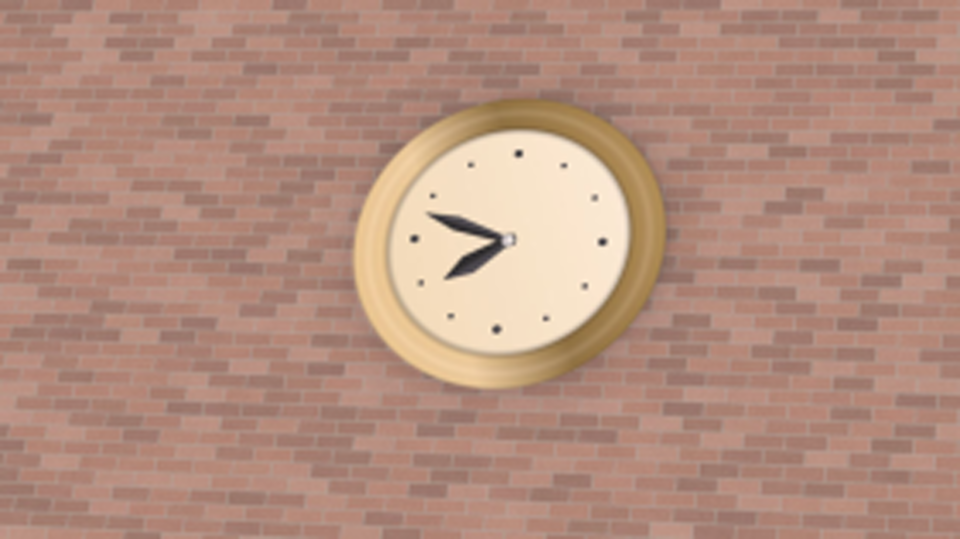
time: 7:48
